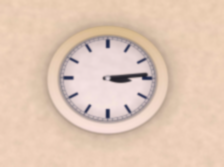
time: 3:14
